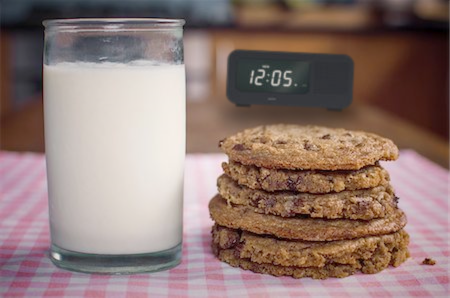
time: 12:05
